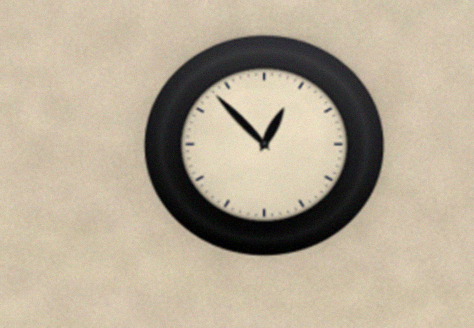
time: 12:53
